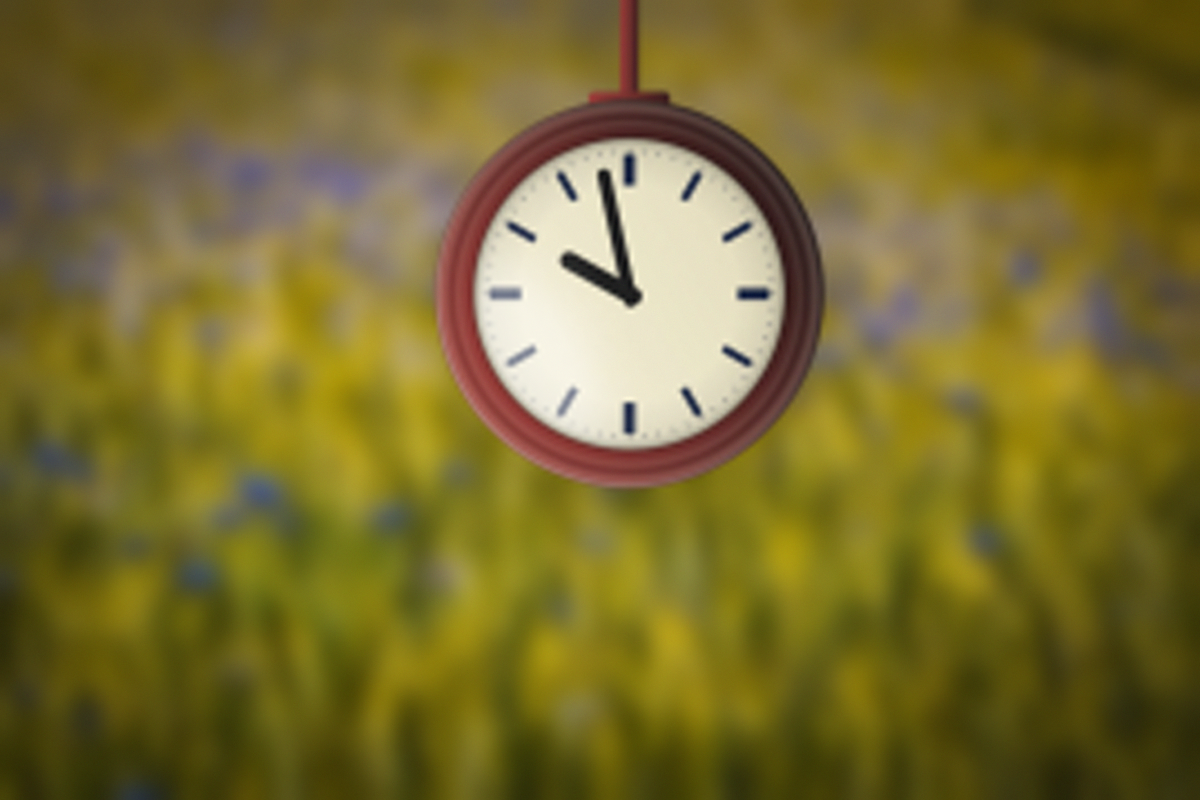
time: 9:58
